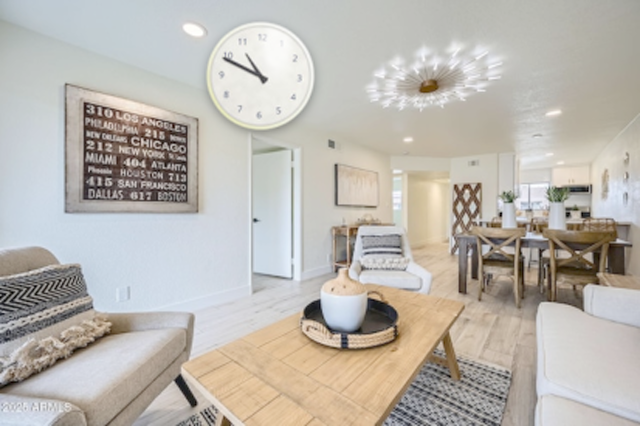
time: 10:49
